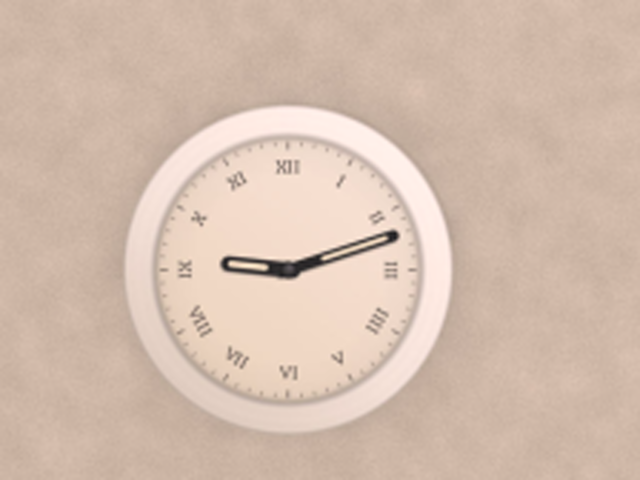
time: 9:12
